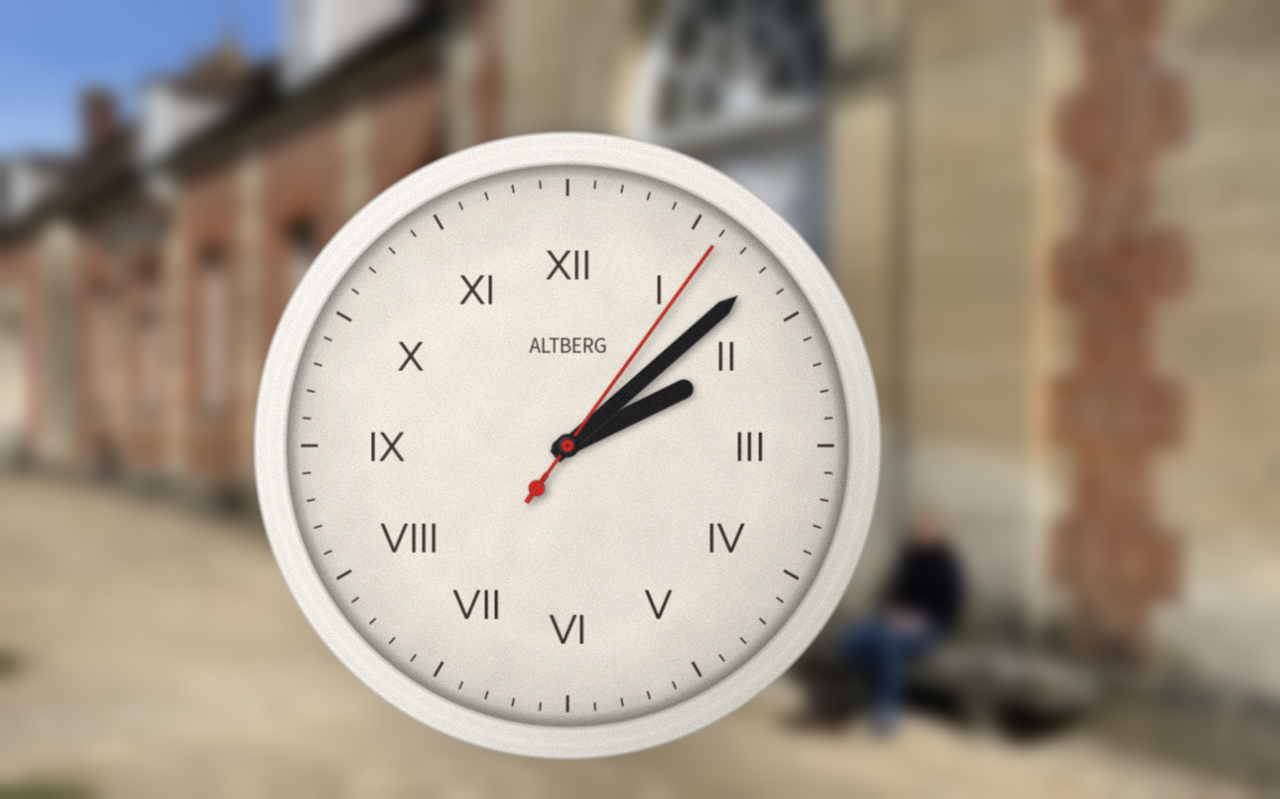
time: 2:08:06
